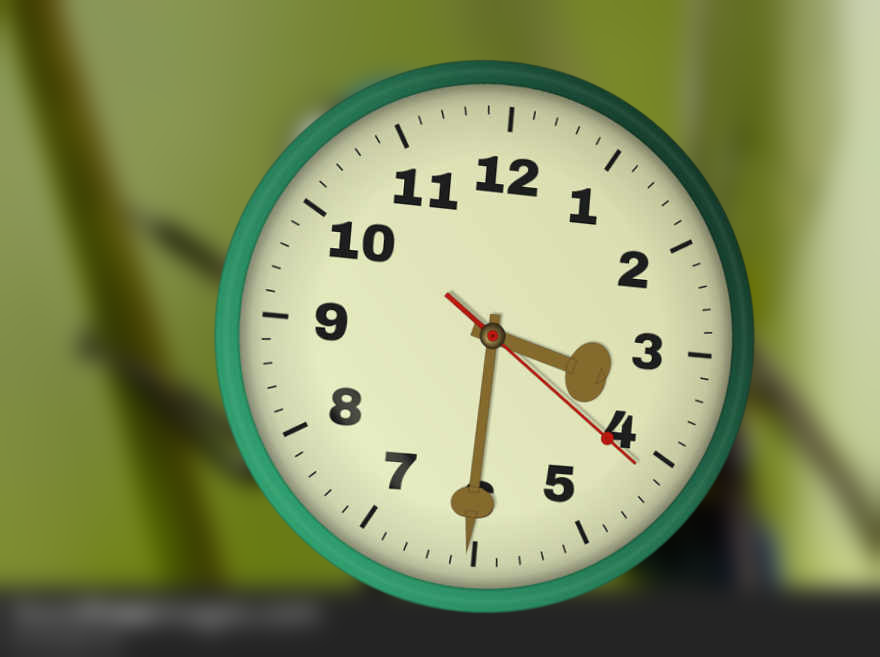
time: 3:30:21
